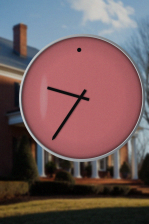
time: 9:36
